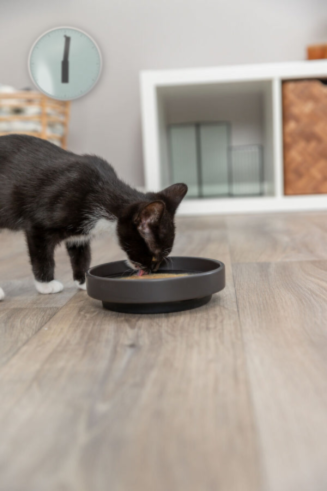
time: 6:01
